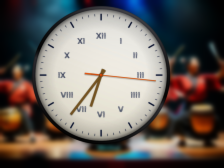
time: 6:36:16
